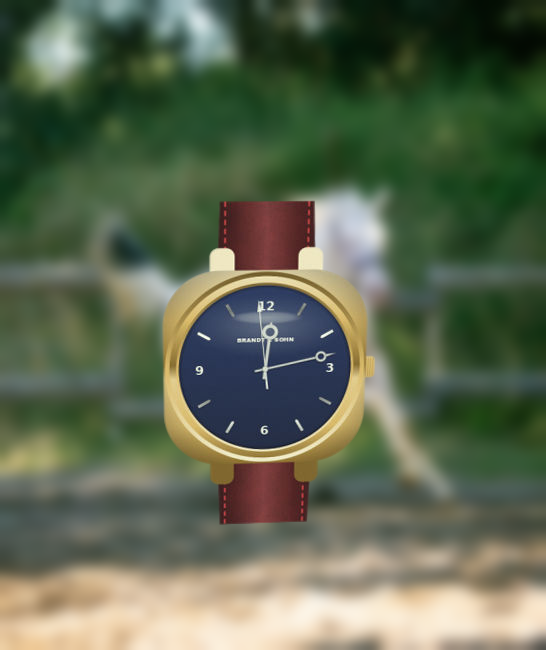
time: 12:12:59
